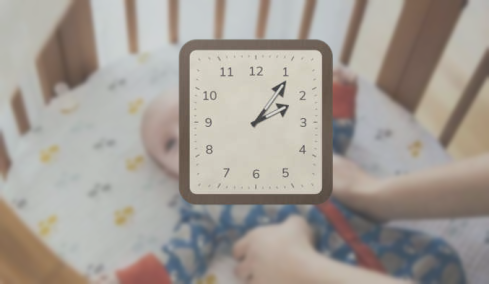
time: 2:06
